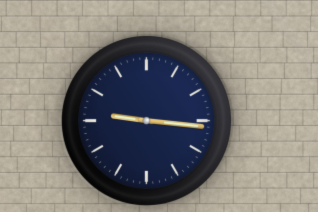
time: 9:16
